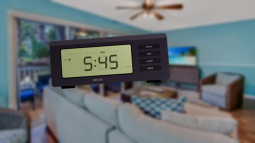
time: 5:45
